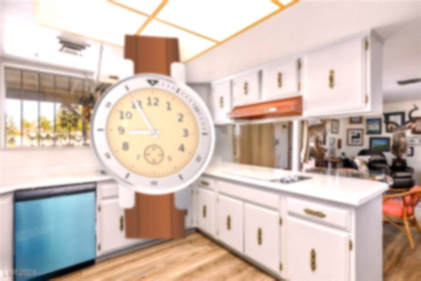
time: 8:55
